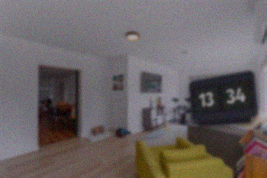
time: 13:34
